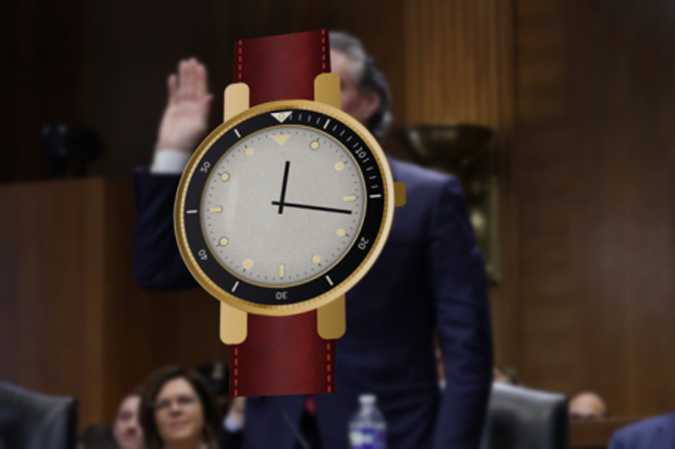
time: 12:17
